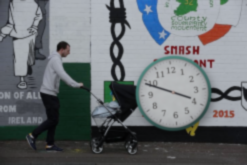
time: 3:49
